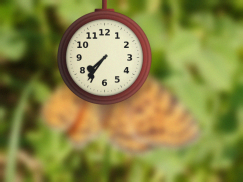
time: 7:36
